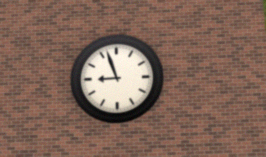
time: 8:57
